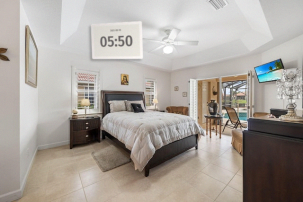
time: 5:50
